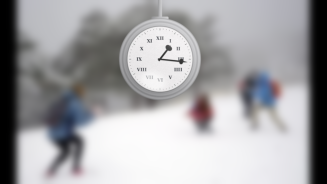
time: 1:16
